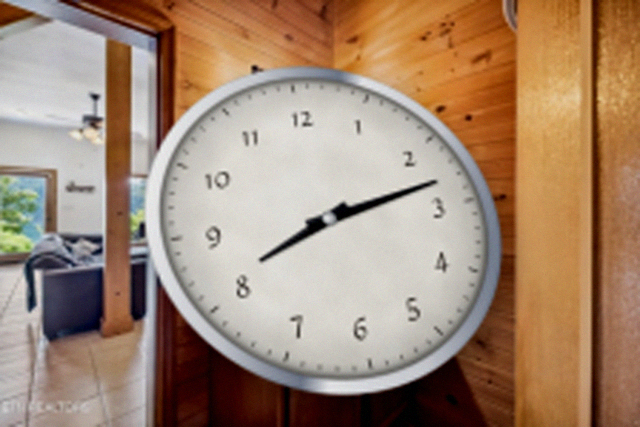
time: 8:13
